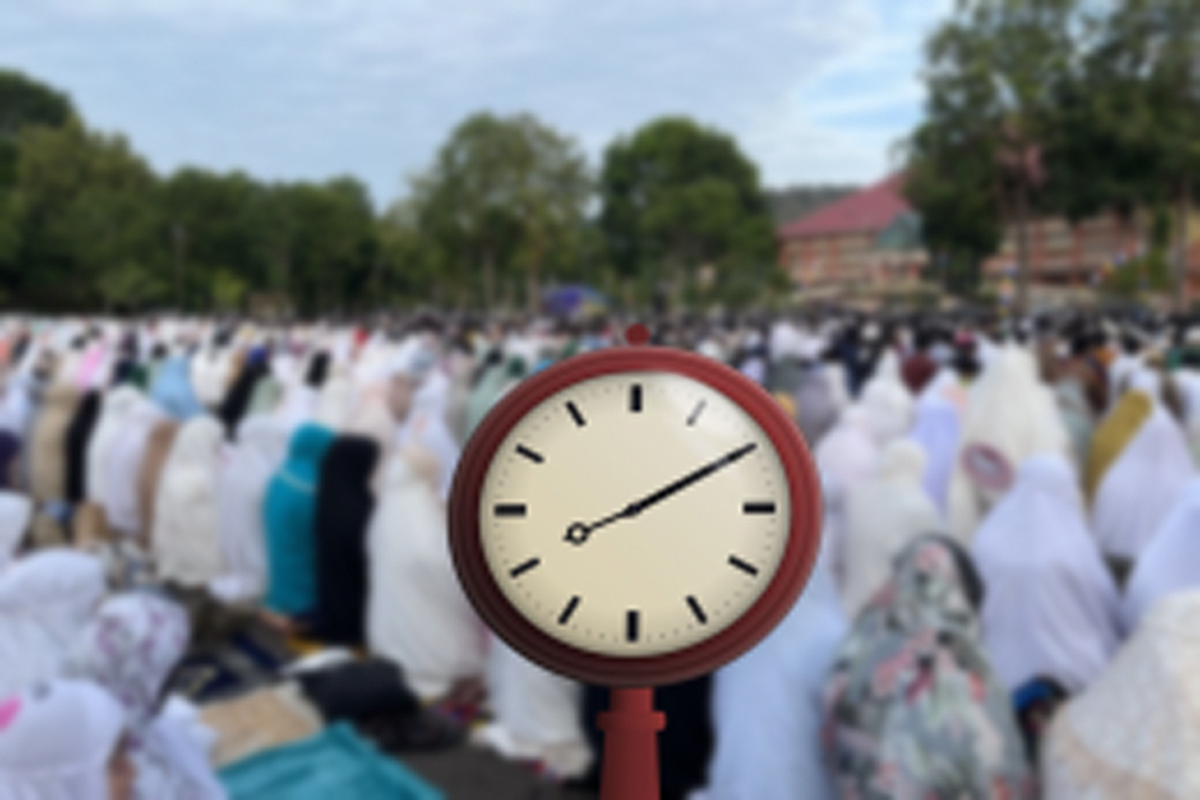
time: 8:10
